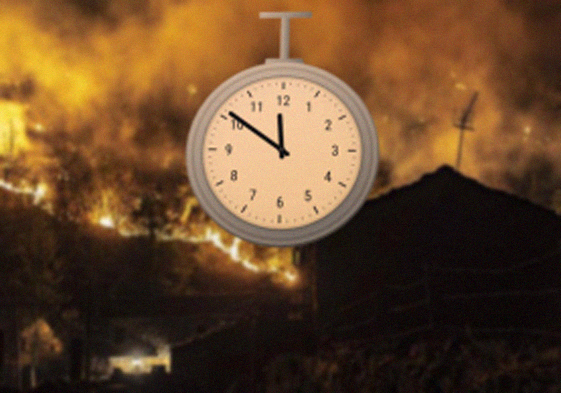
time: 11:51
